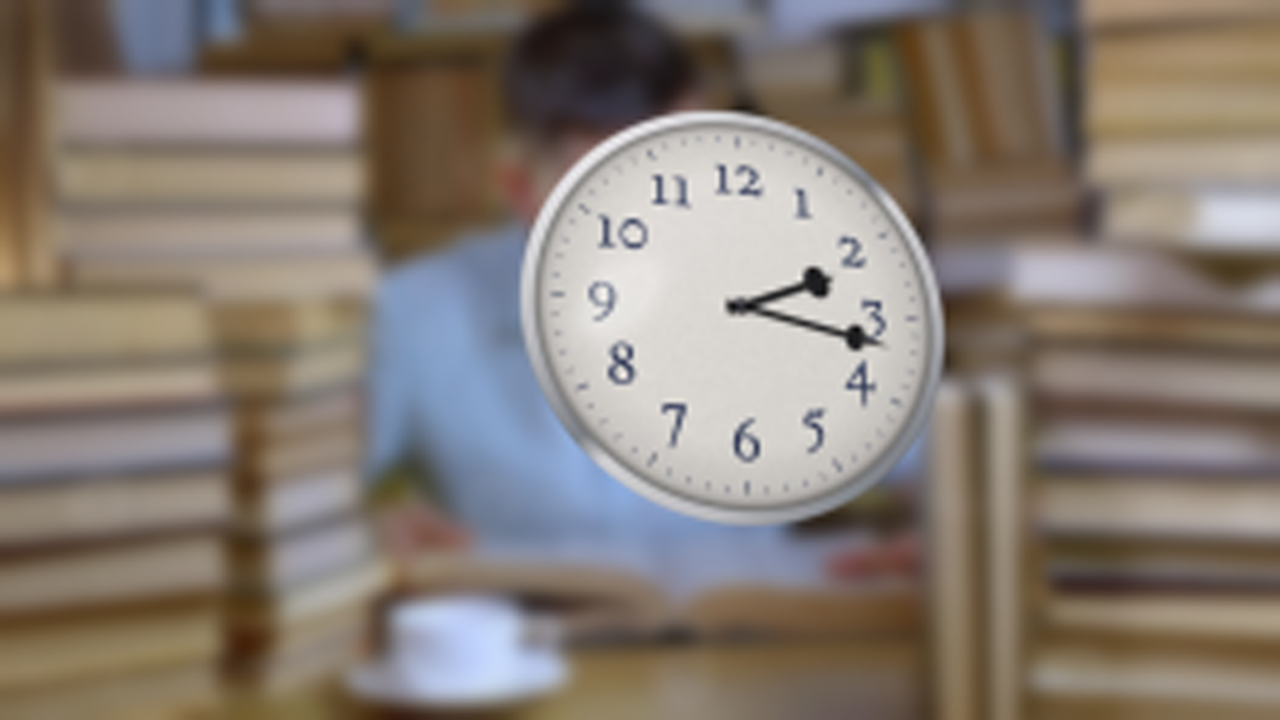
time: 2:17
